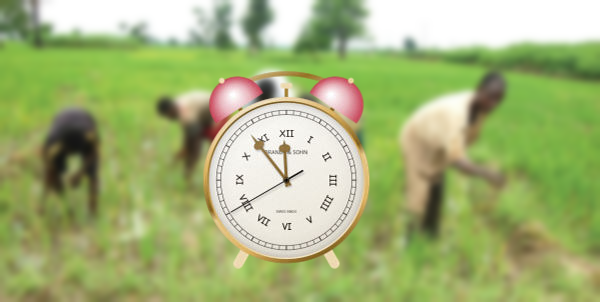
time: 11:53:40
